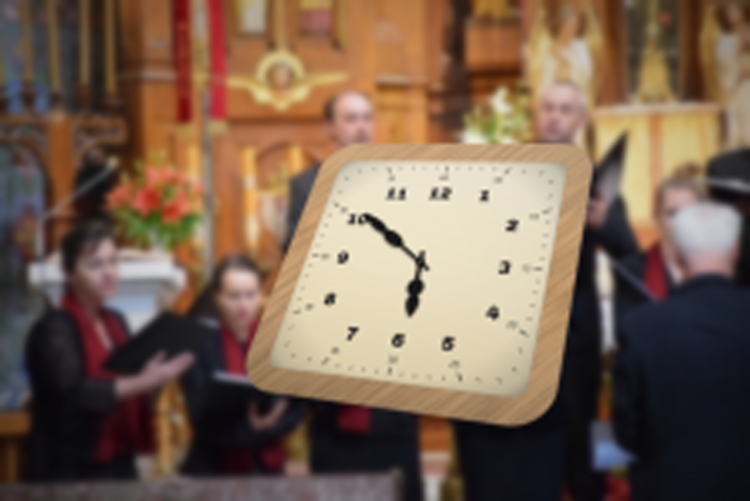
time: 5:51
